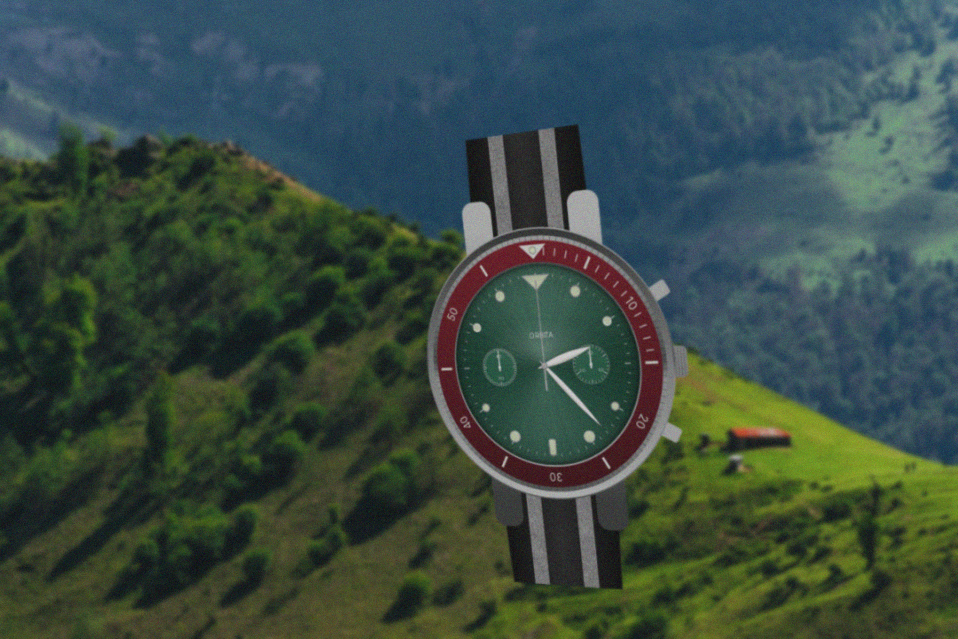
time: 2:23
